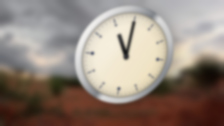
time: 11:00
